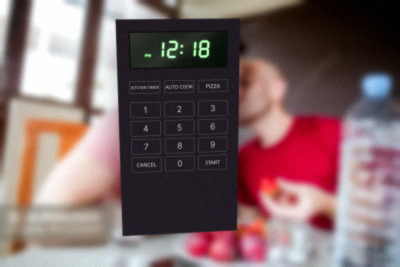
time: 12:18
